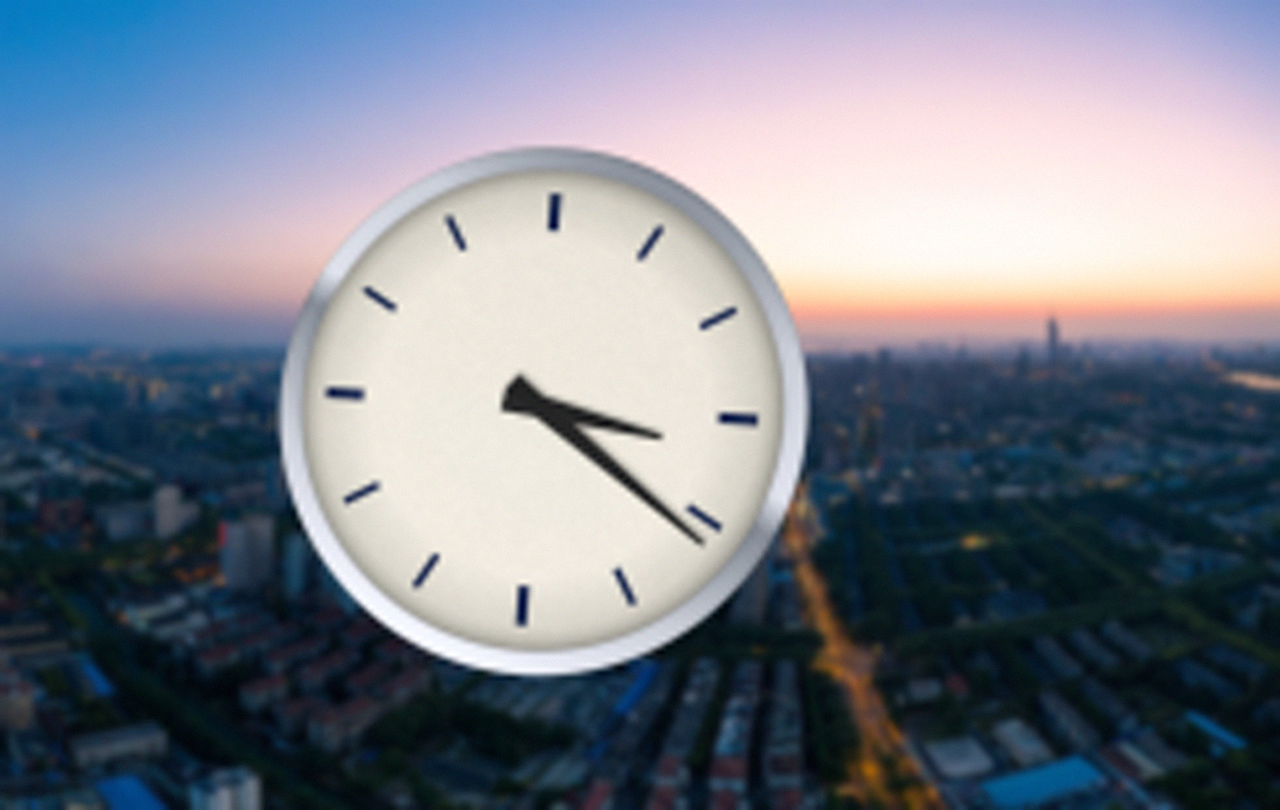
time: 3:21
